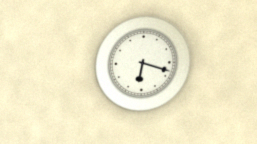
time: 6:18
